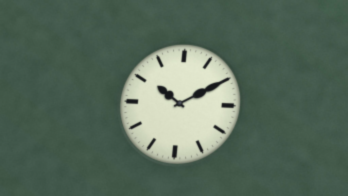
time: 10:10
